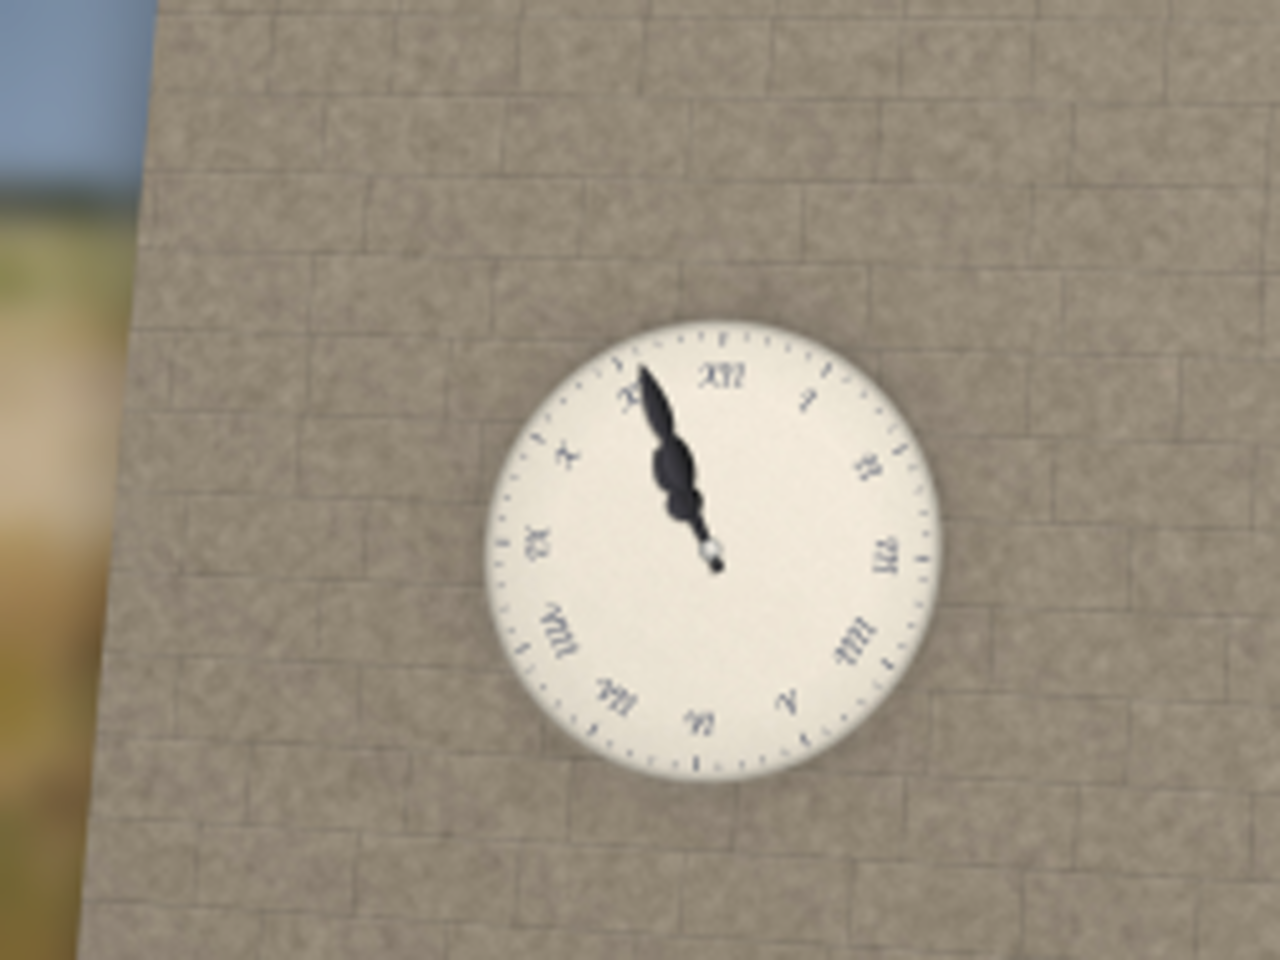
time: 10:56
